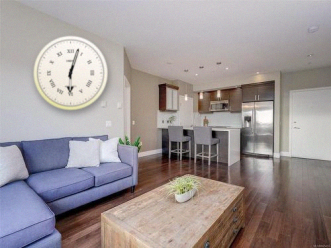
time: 6:03
